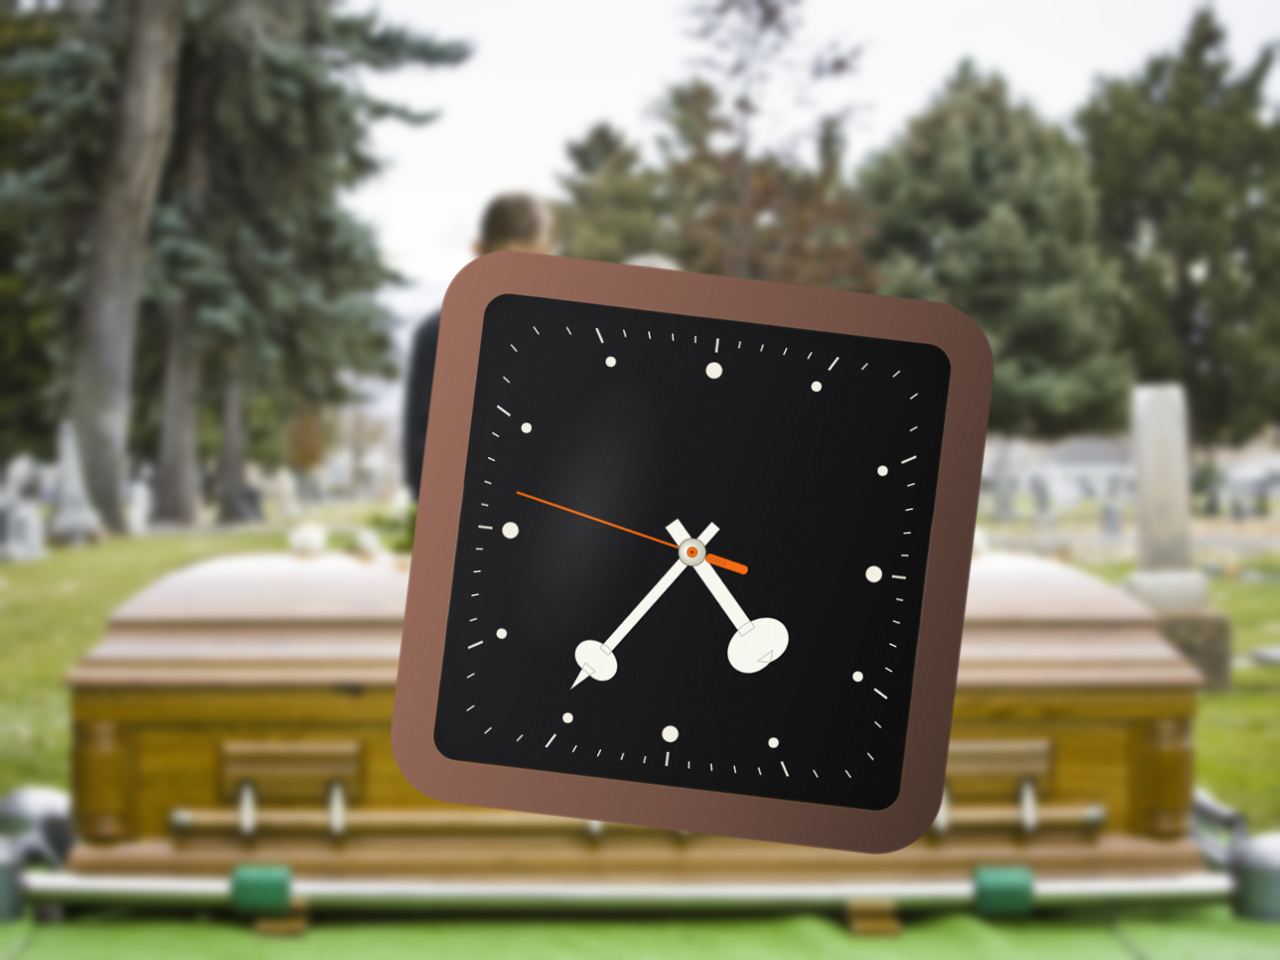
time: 4:35:47
